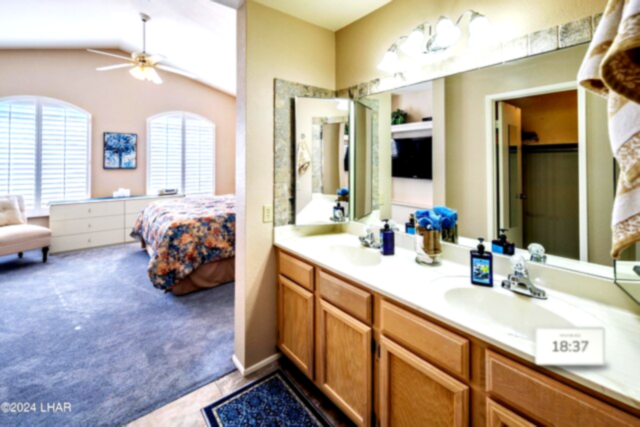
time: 18:37
